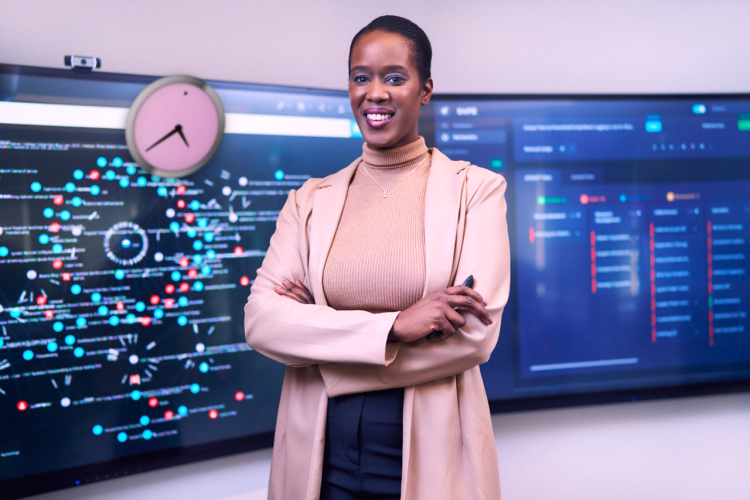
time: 4:38
